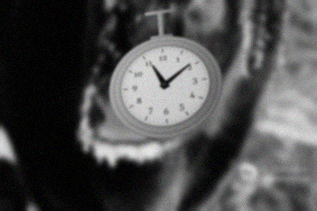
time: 11:09
